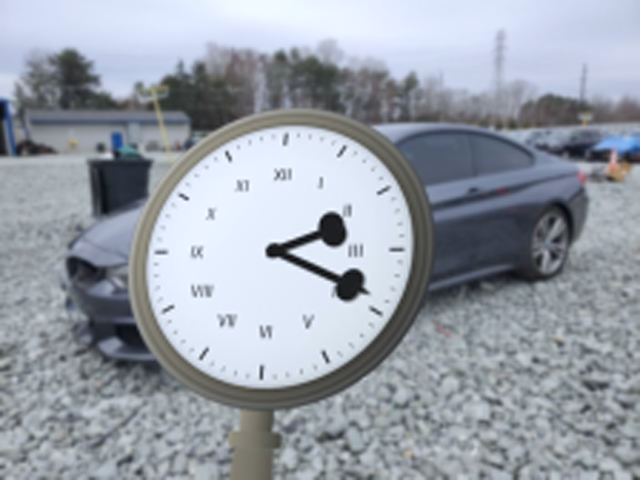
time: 2:19
